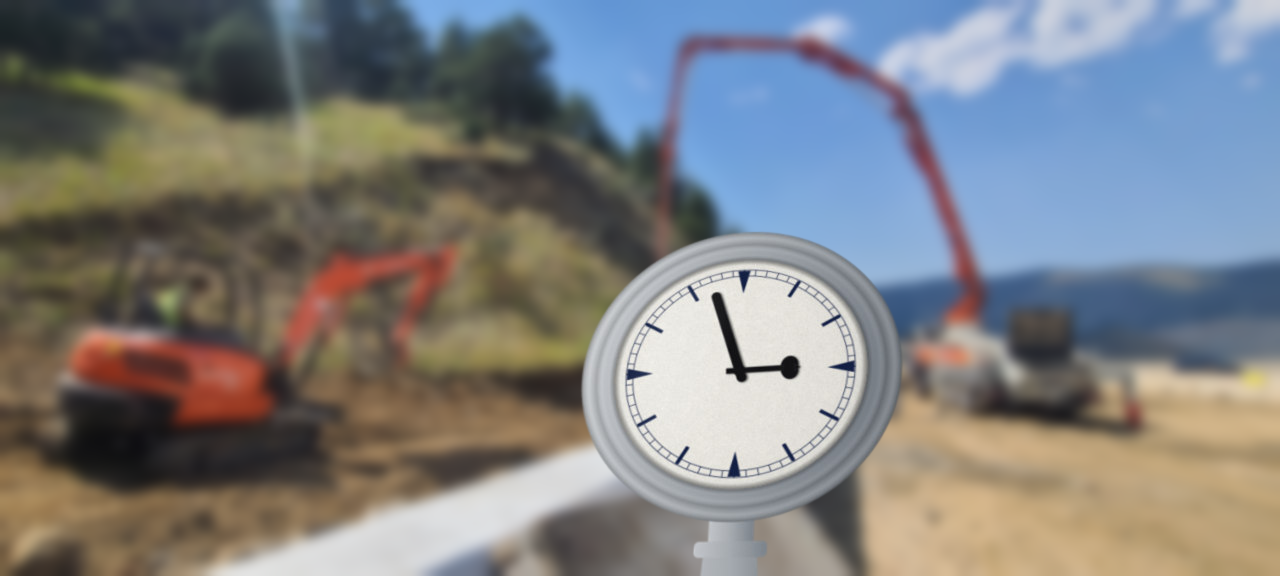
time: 2:57
